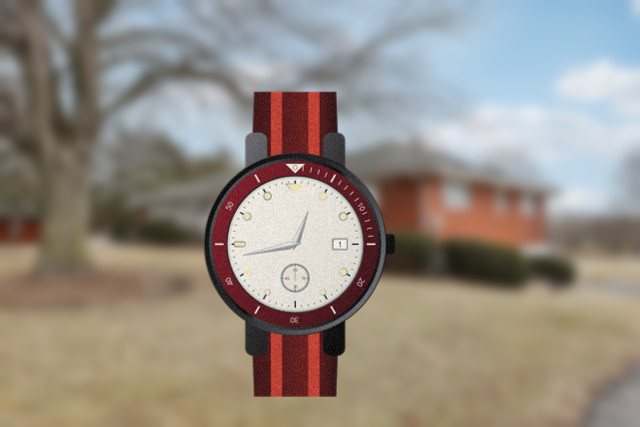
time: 12:43
